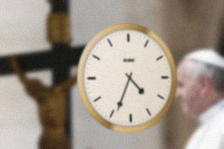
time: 4:34
